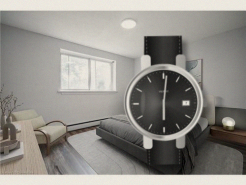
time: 6:01
